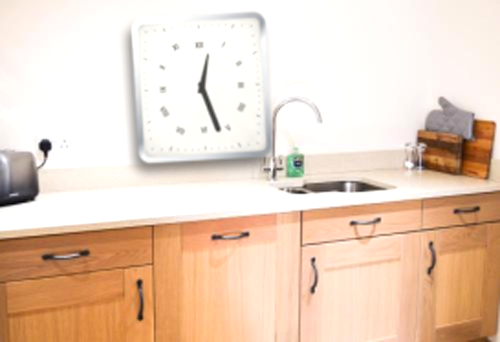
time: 12:27
